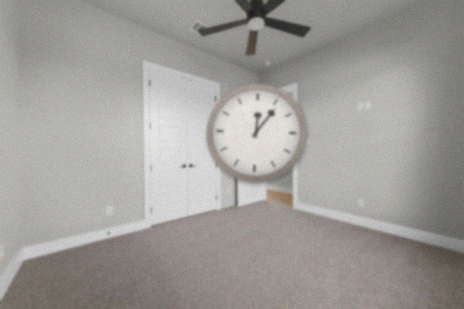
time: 12:06
